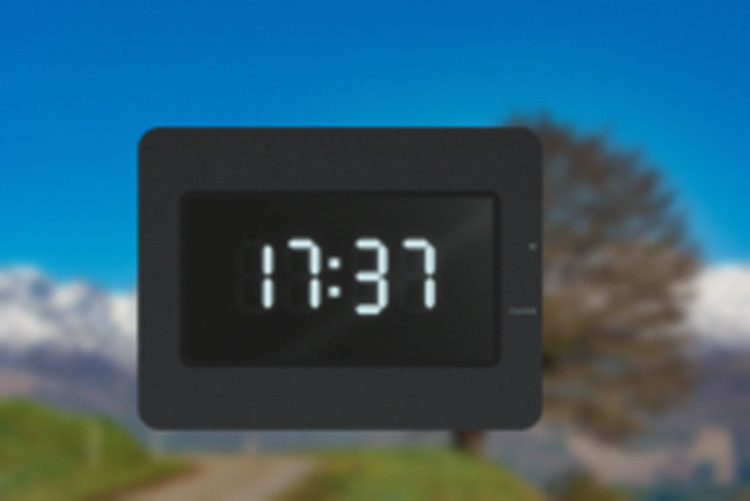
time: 17:37
